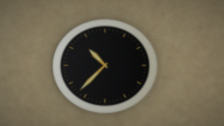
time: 10:37
